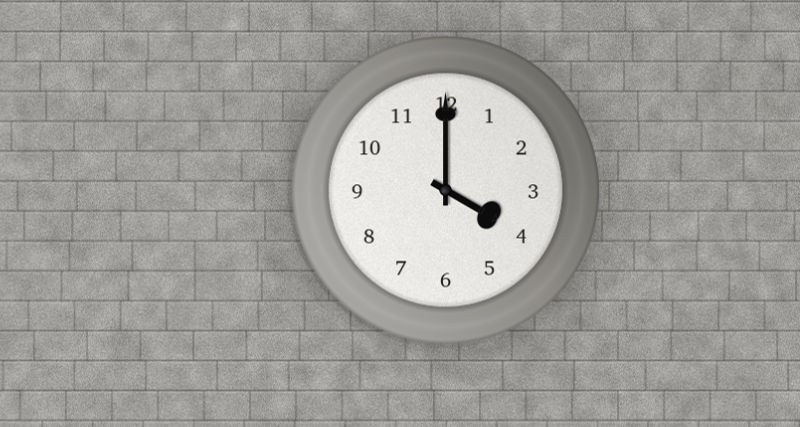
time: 4:00
